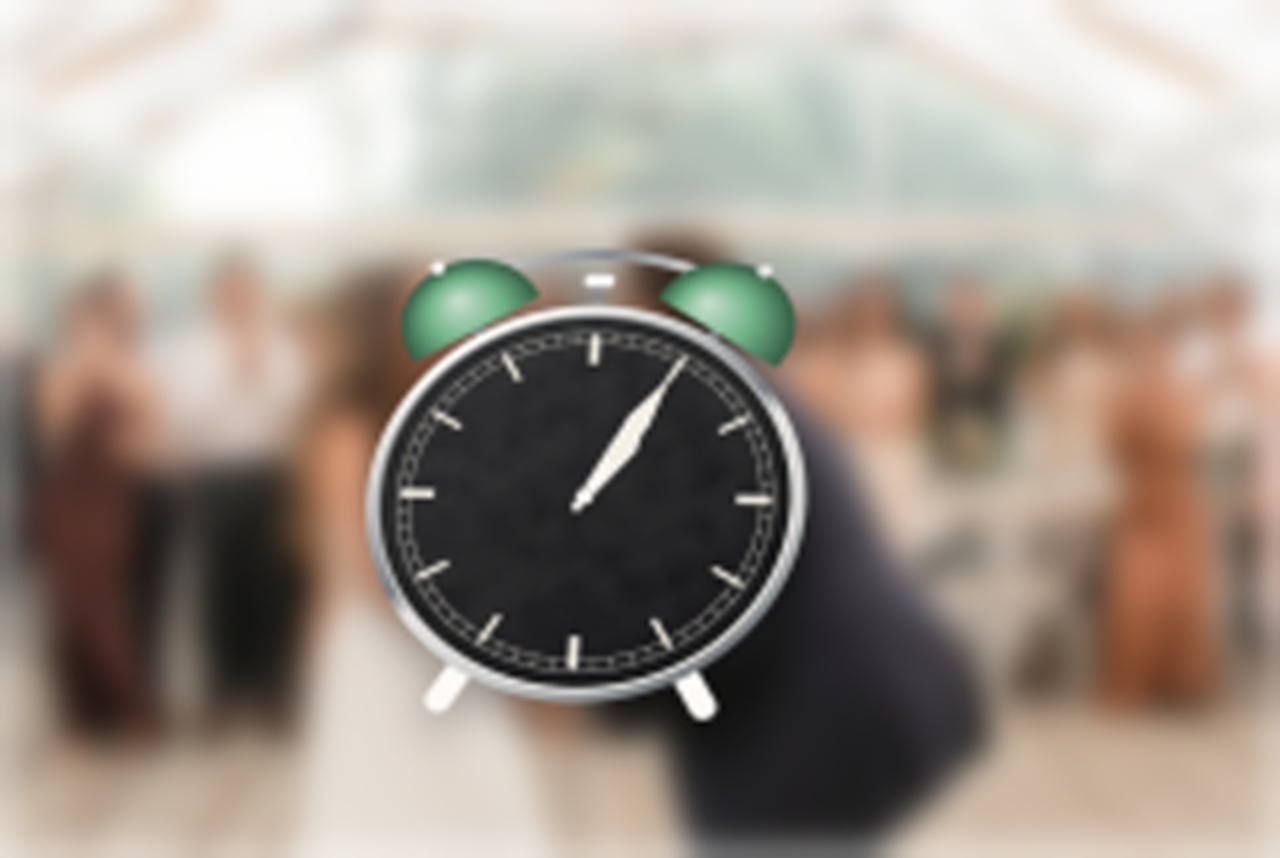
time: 1:05
